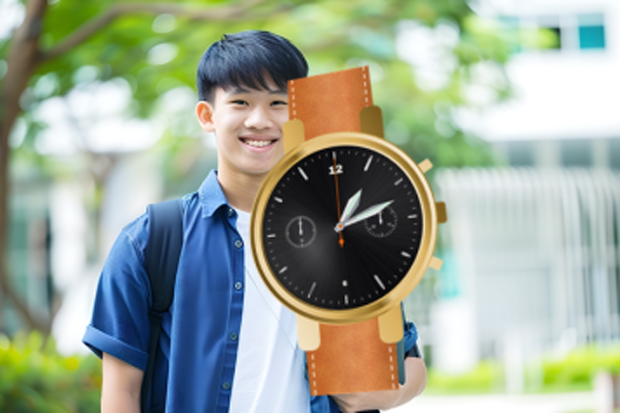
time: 1:12
